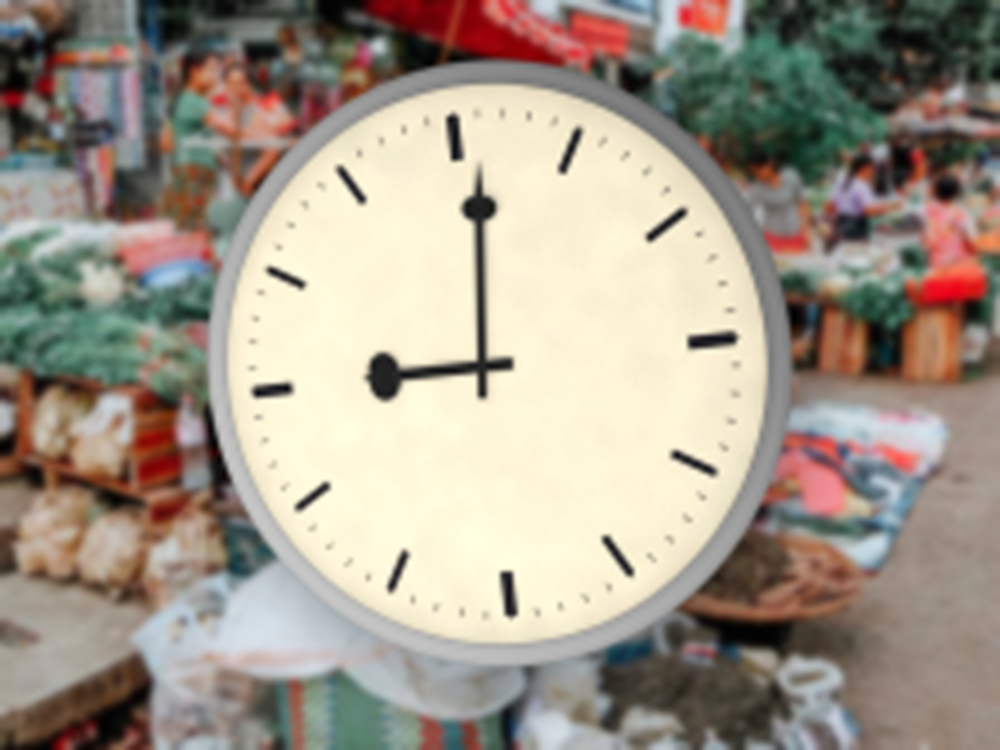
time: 9:01
